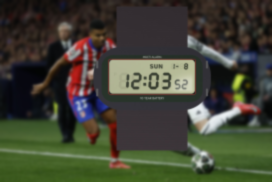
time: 12:03:52
